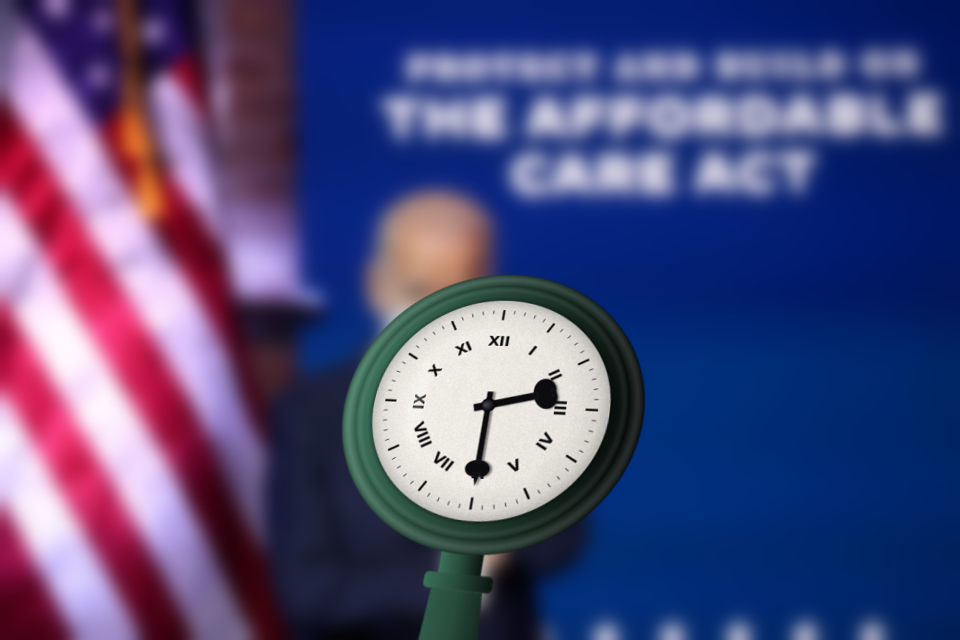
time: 2:30
